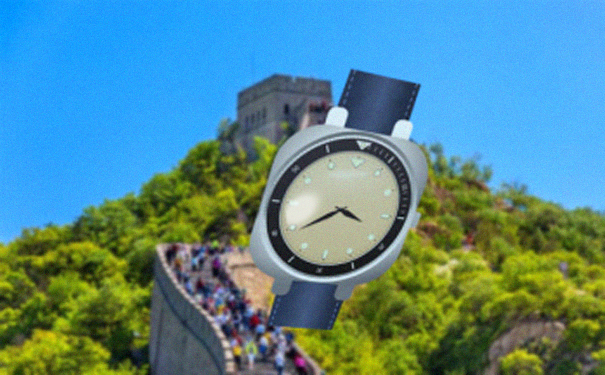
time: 3:39
